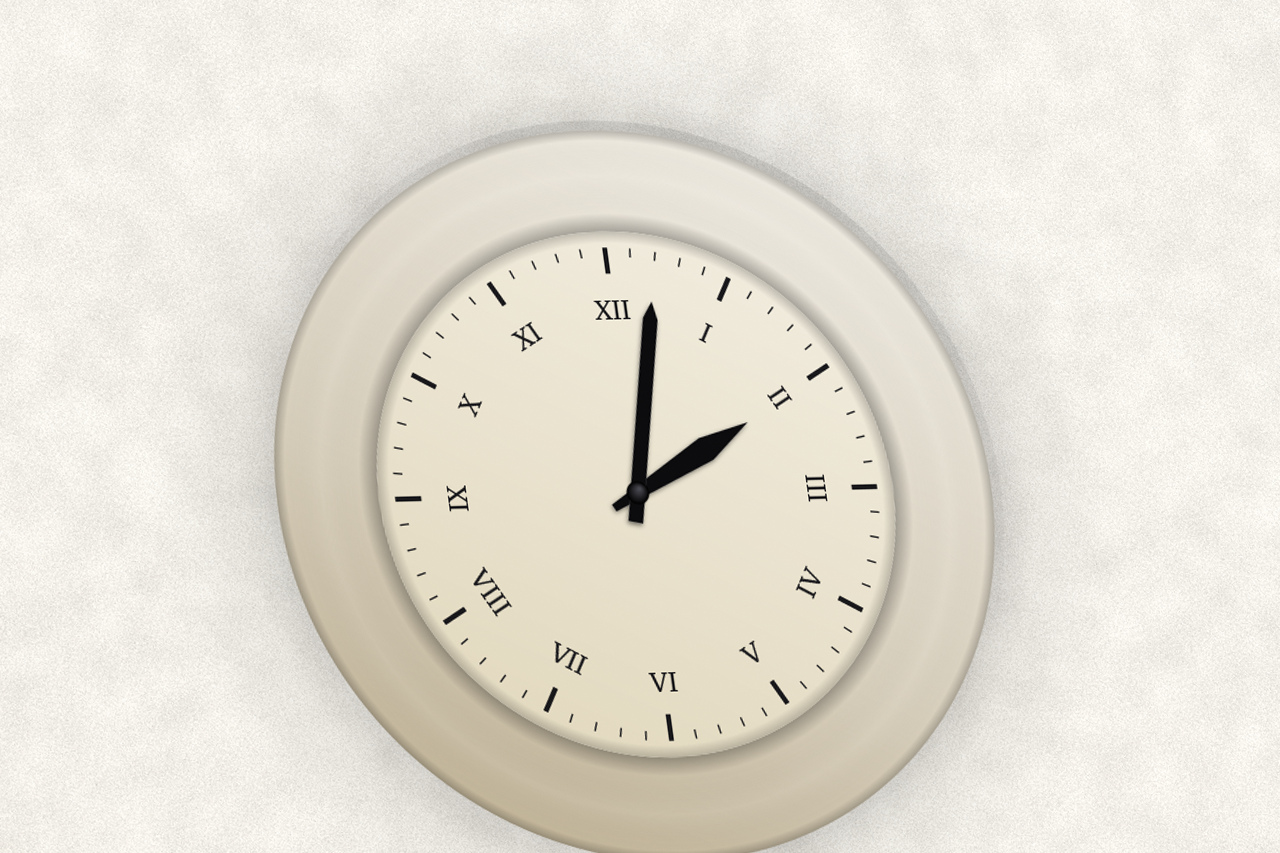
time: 2:02
